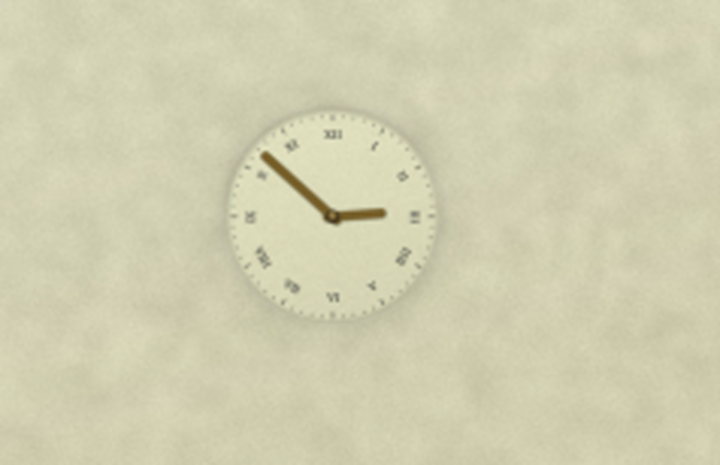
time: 2:52
